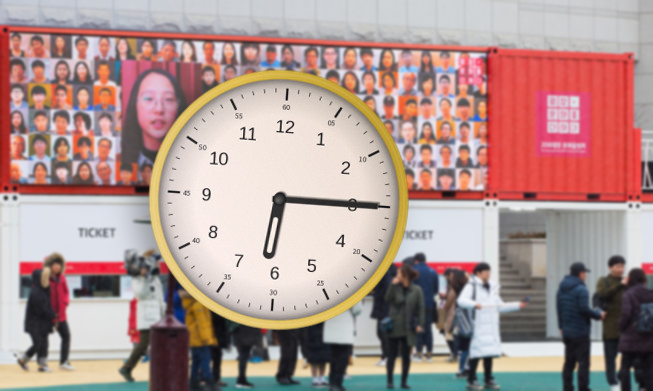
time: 6:15
